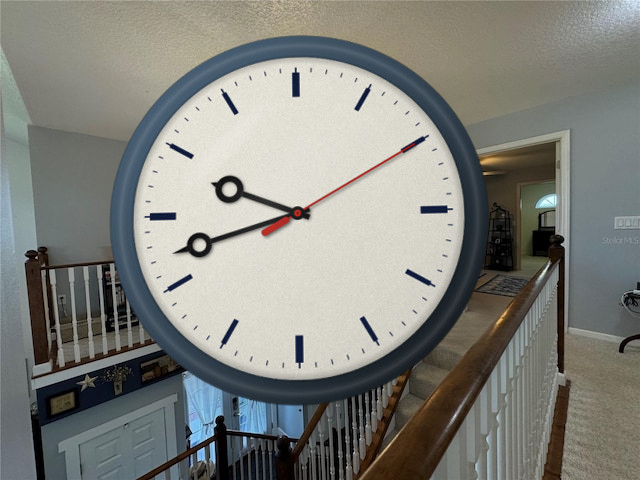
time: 9:42:10
